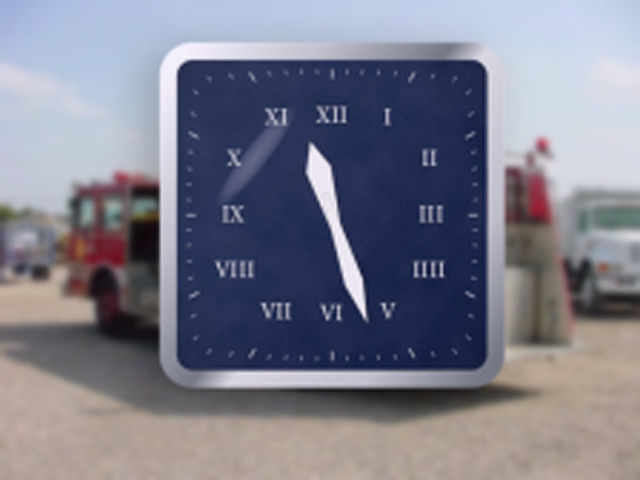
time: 11:27
